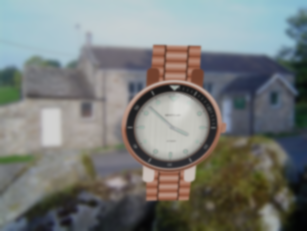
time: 3:52
